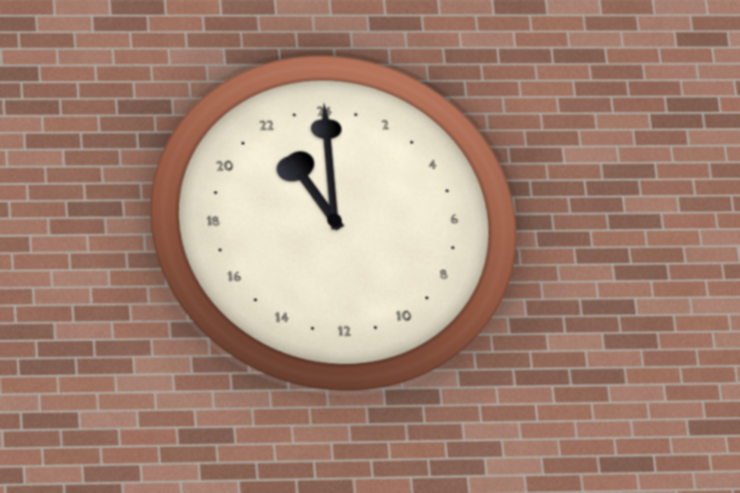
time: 22:00
